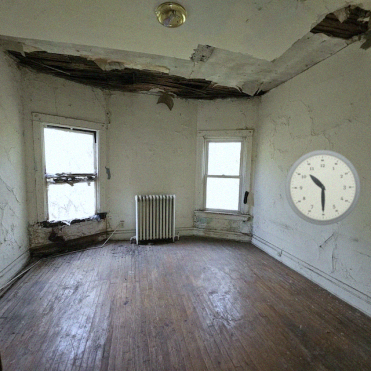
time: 10:30
